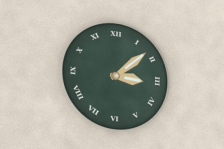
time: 3:08
